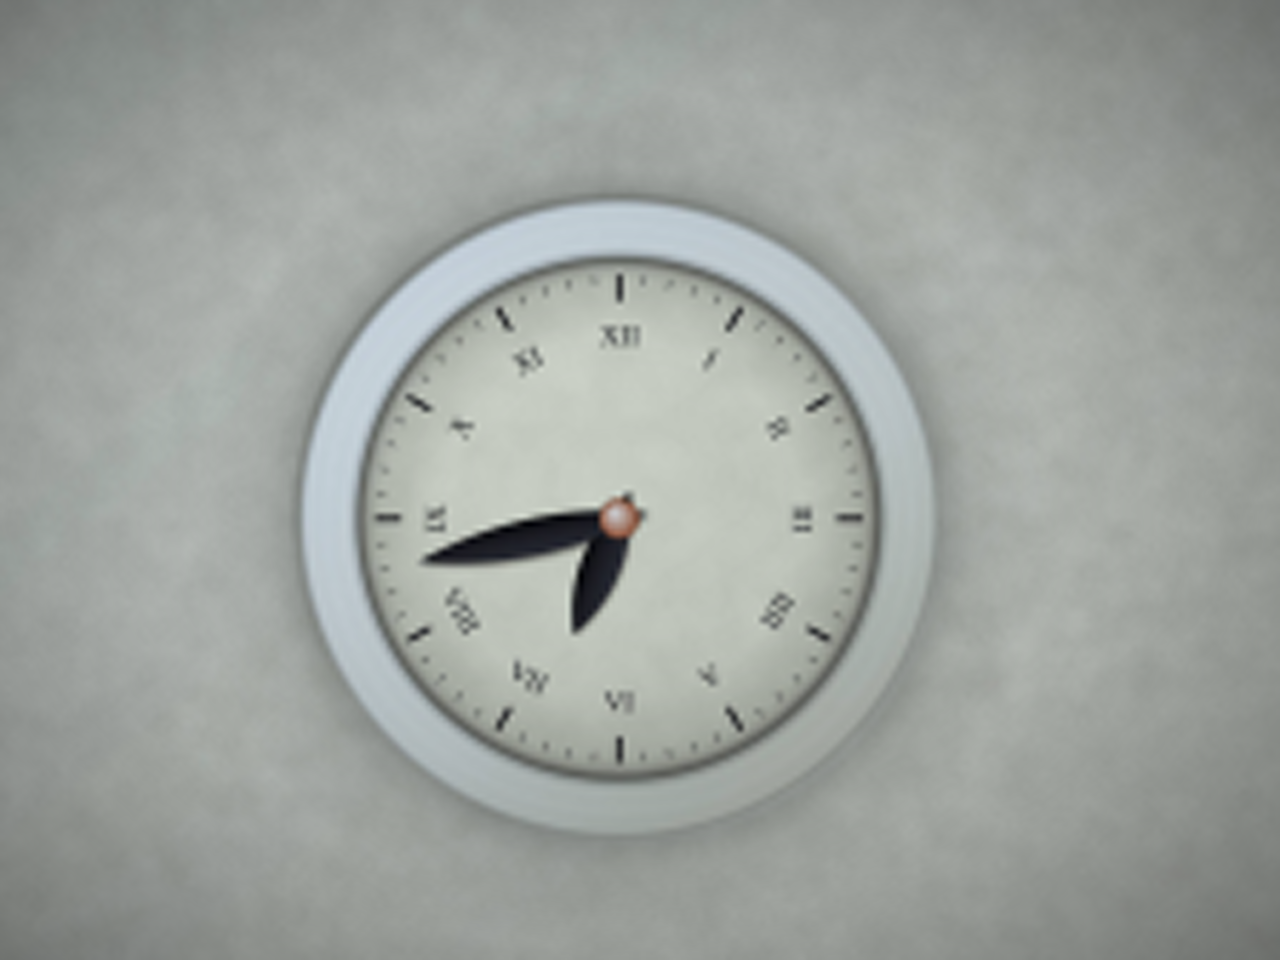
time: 6:43
